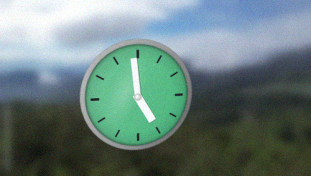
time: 4:59
